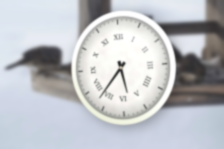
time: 5:37
